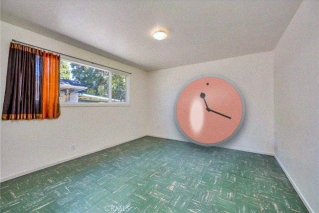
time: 11:19
